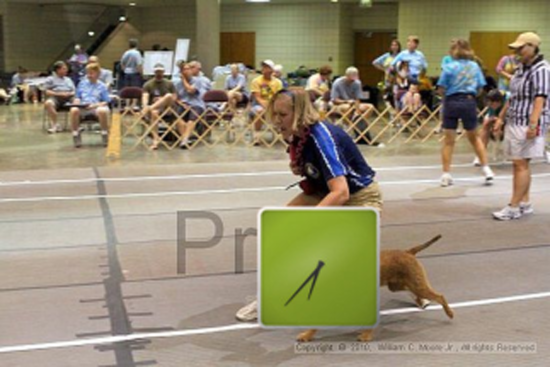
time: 6:37
